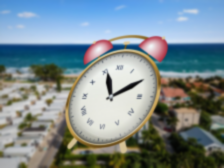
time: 11:10
